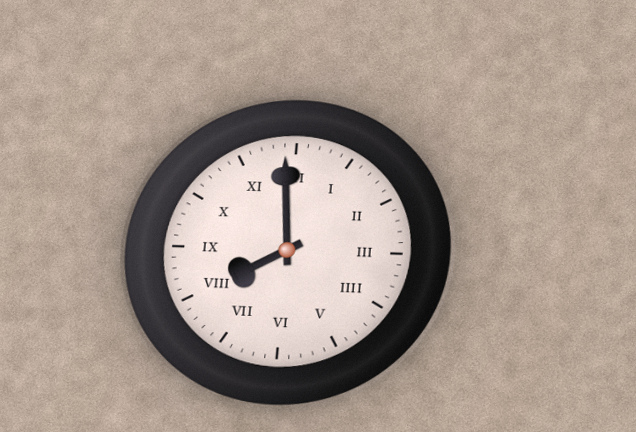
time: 7:59
